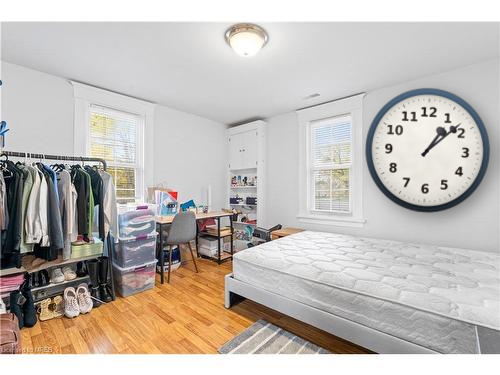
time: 1:08
